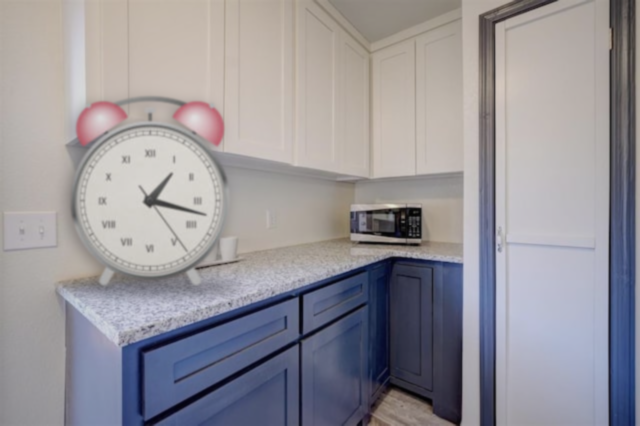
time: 1:17:24
